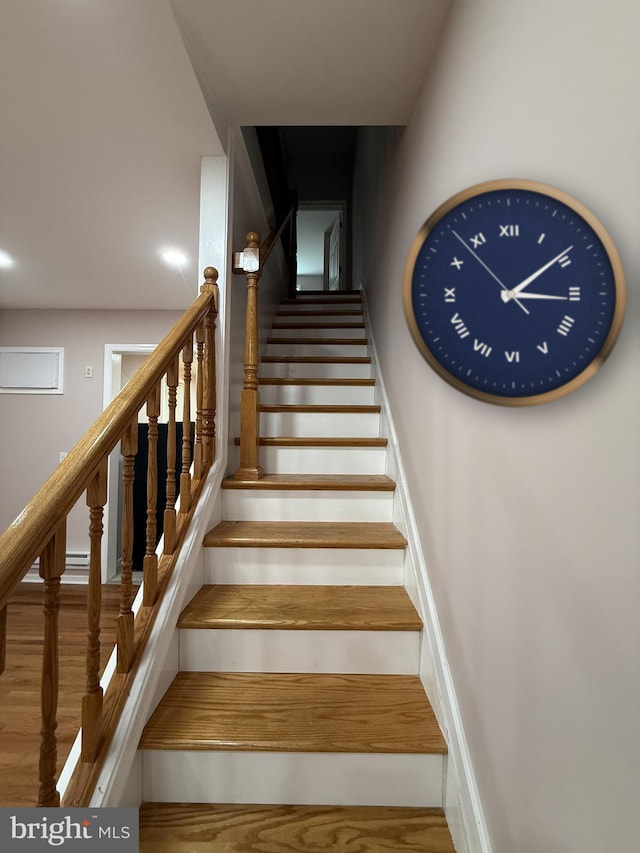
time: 3:08:53
